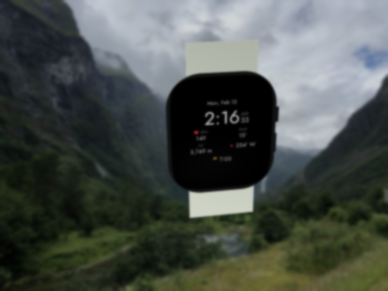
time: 2:16
